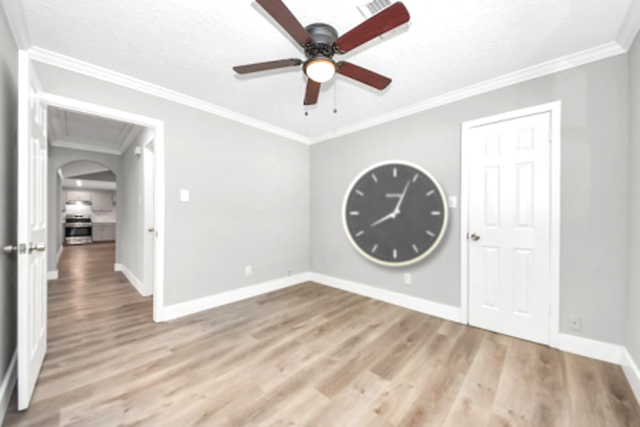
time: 8:04
